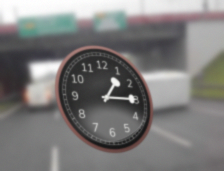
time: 1:15
